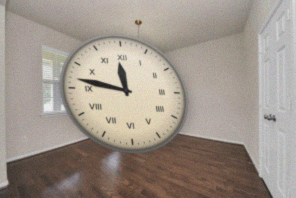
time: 11:47
